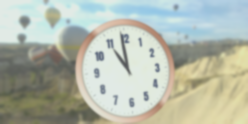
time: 10:59
